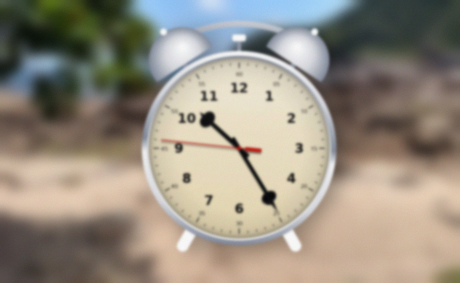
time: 10:24:46
